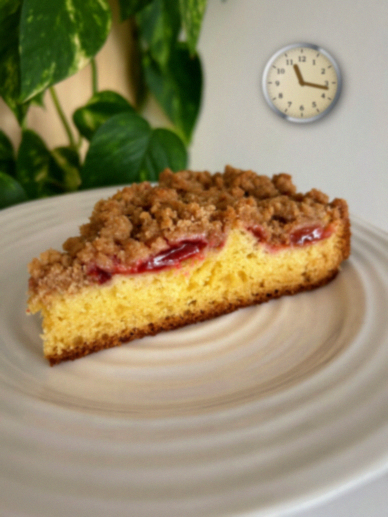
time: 11:17
